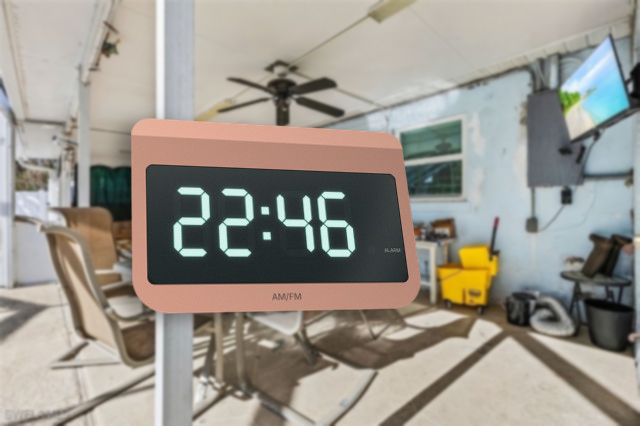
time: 22:46
